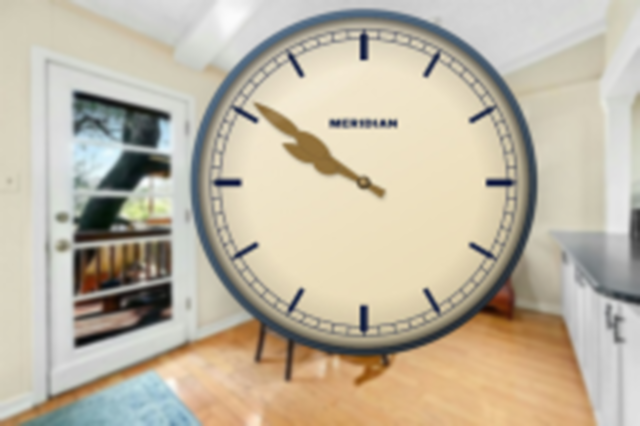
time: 9:51
